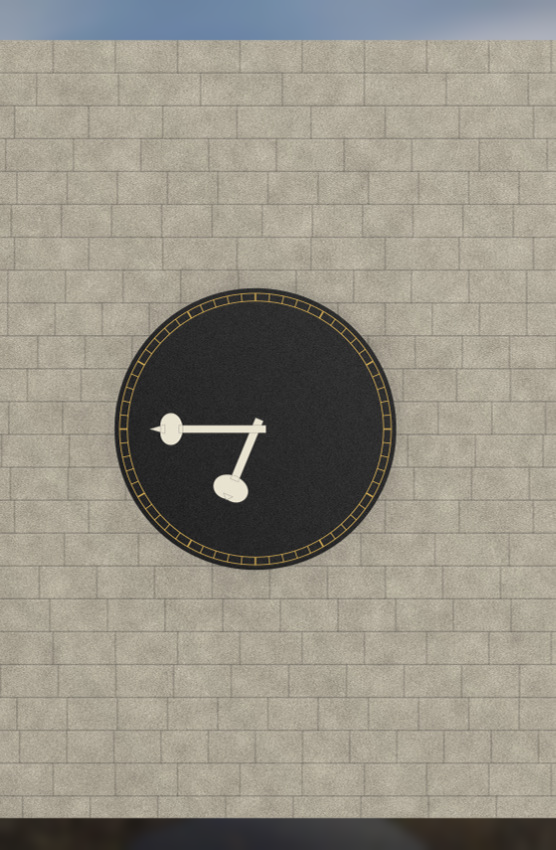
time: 6:45
